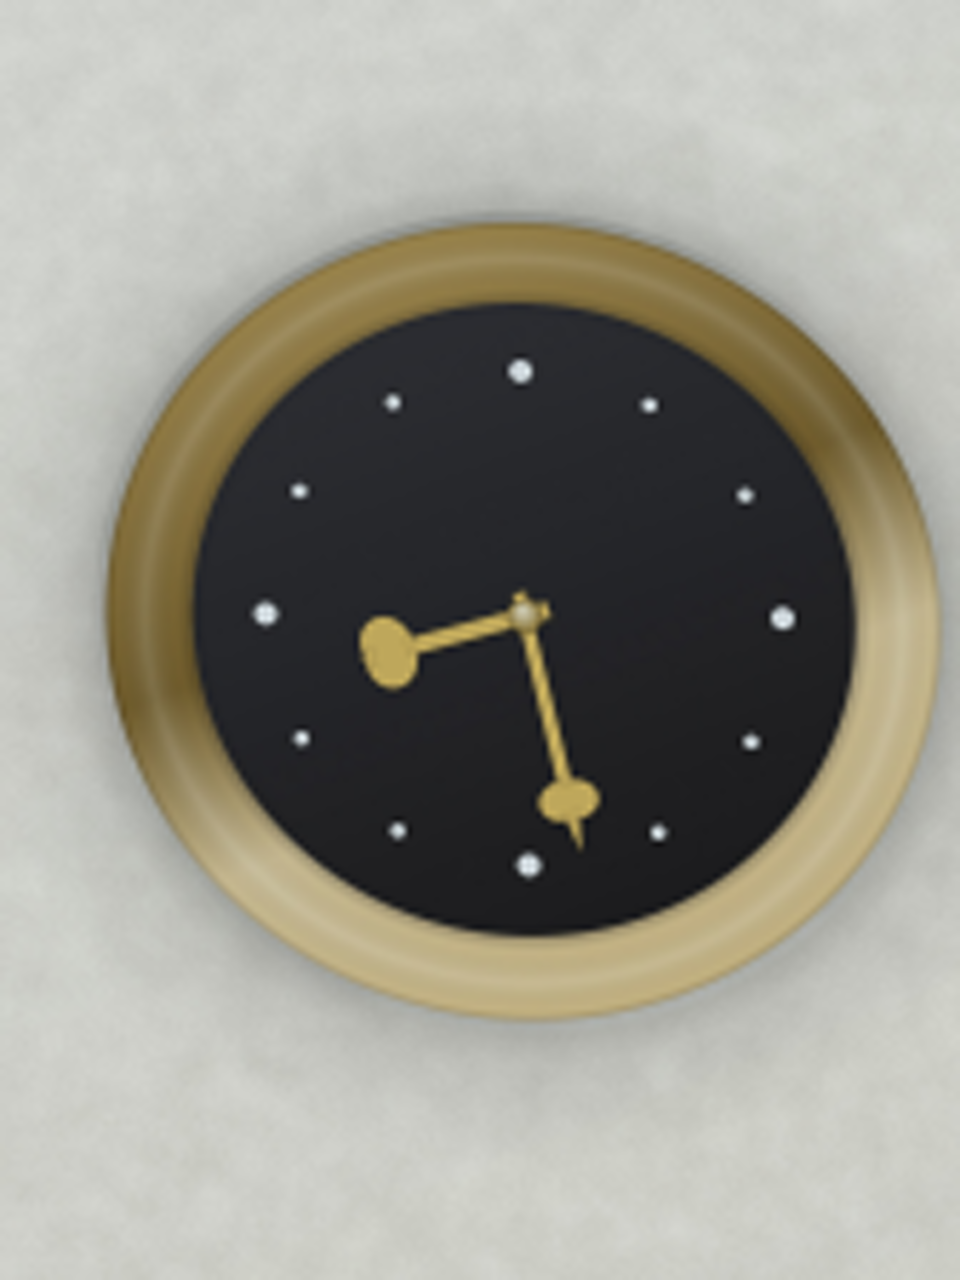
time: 8:28
